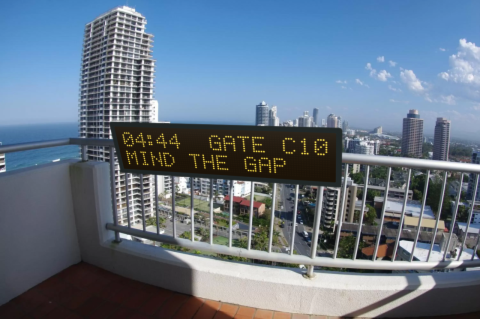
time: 4:44
